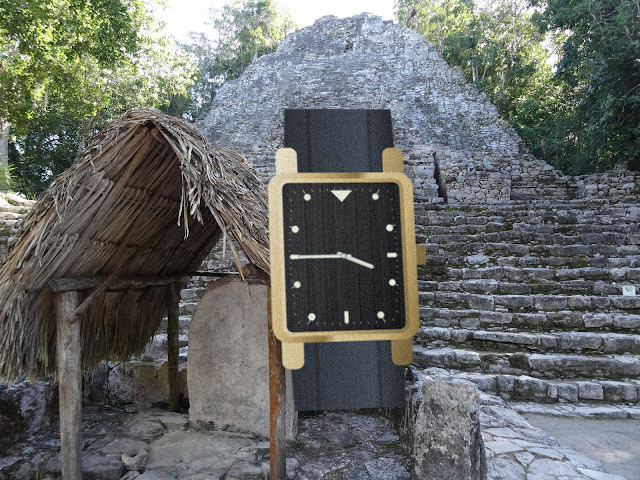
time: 3:45
